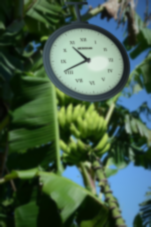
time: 10:41
